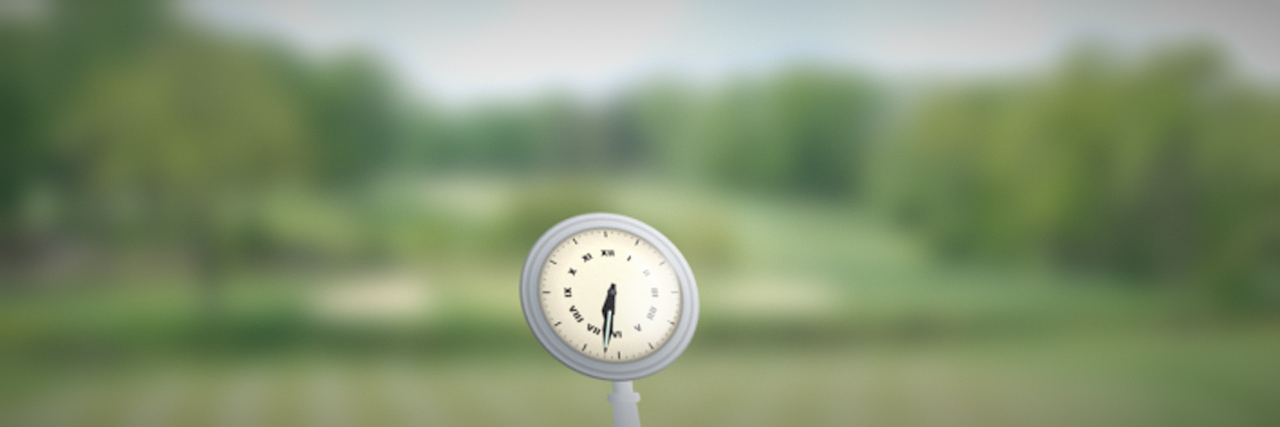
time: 6:32
